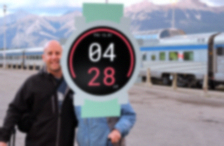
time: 4:28
